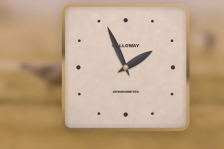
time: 1:56
